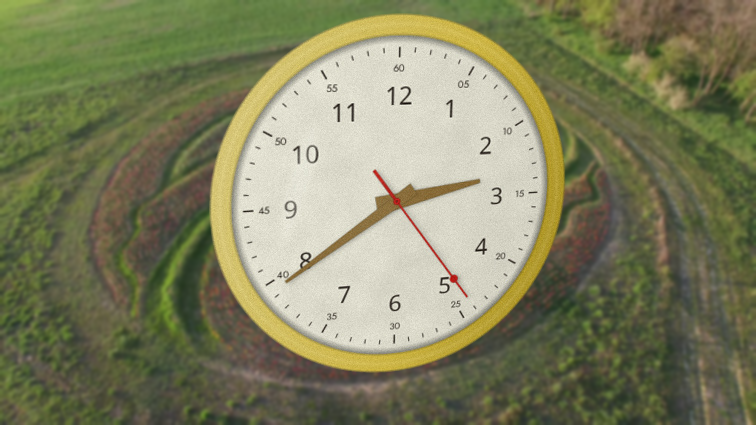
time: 2:39:24
